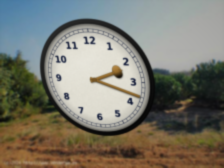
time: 2:18
